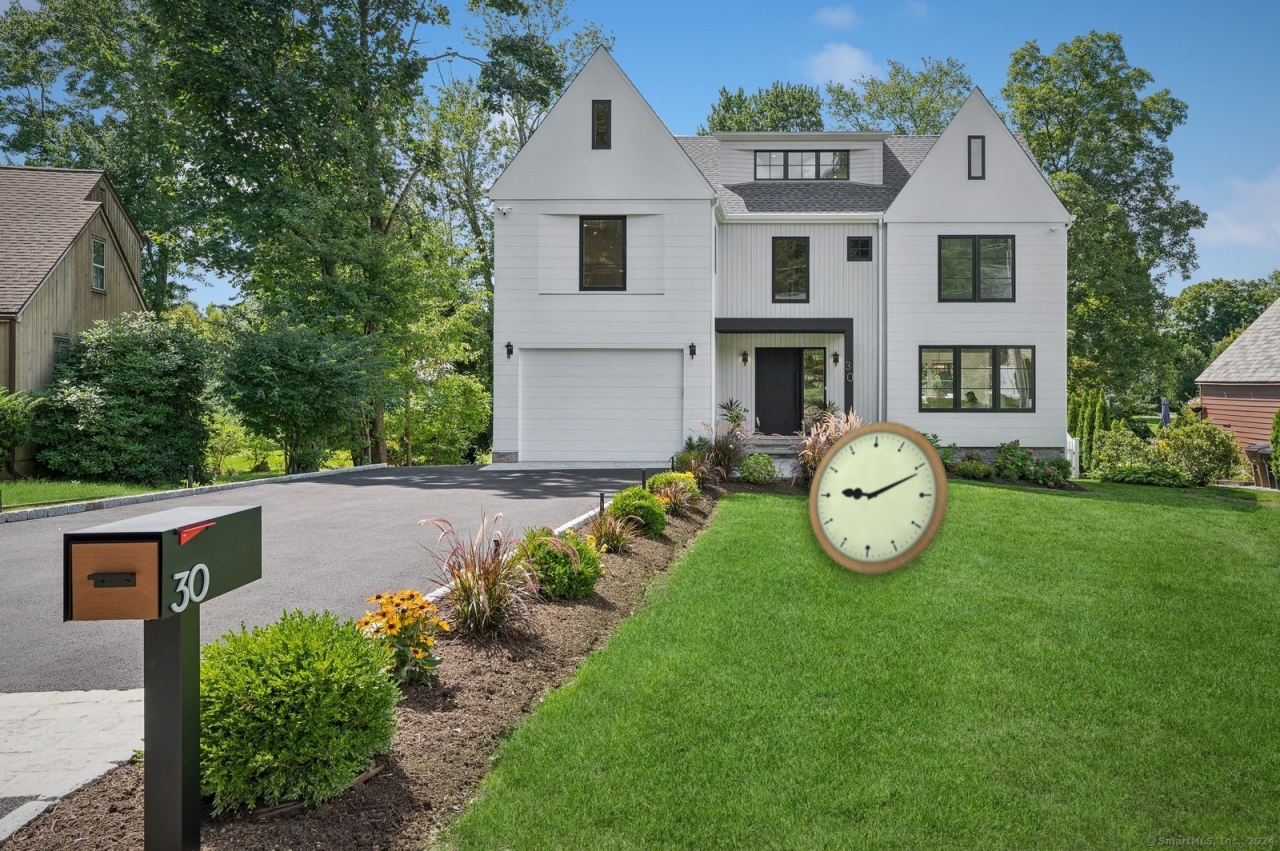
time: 9:11
